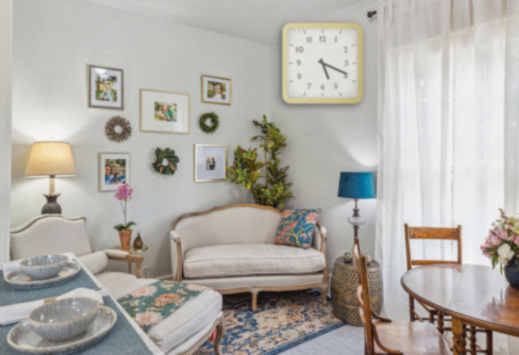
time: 5:19
